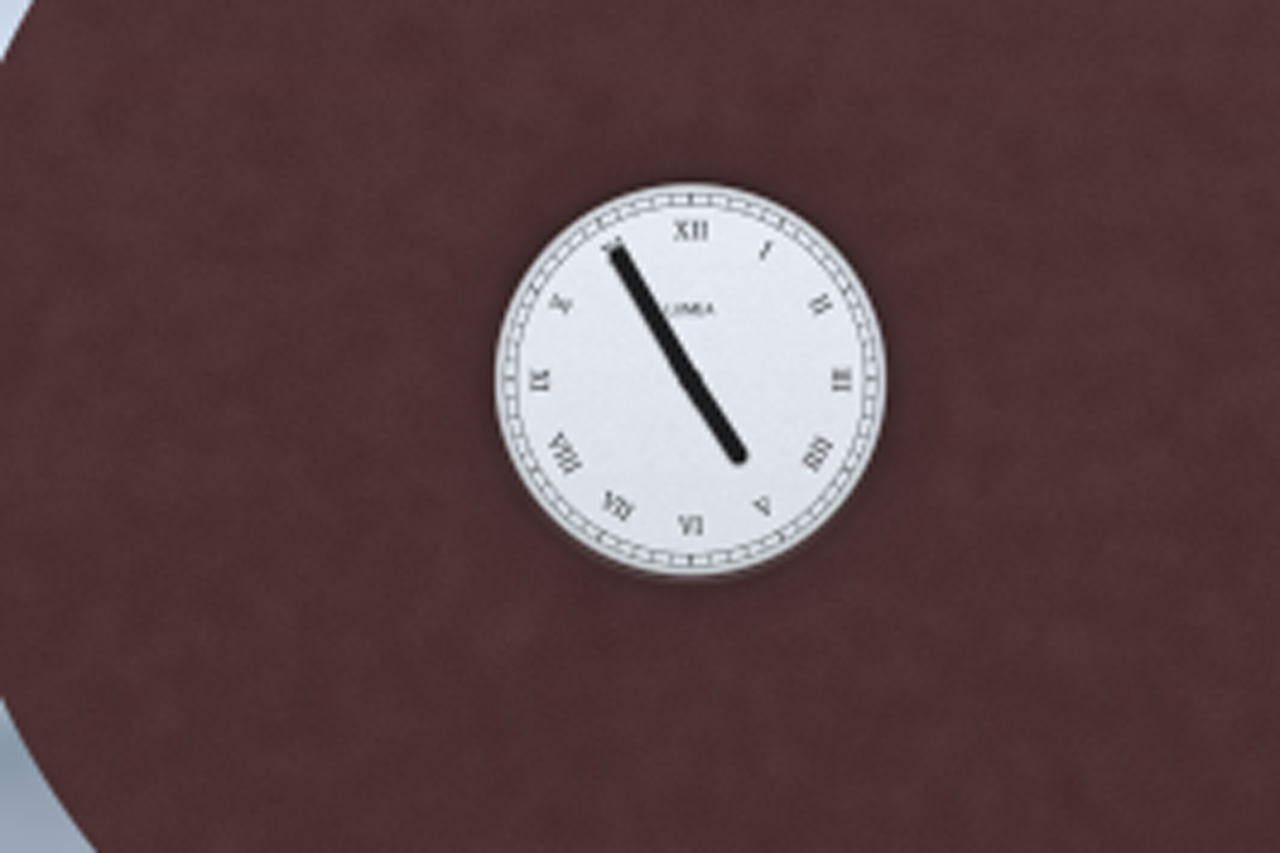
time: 4:55
